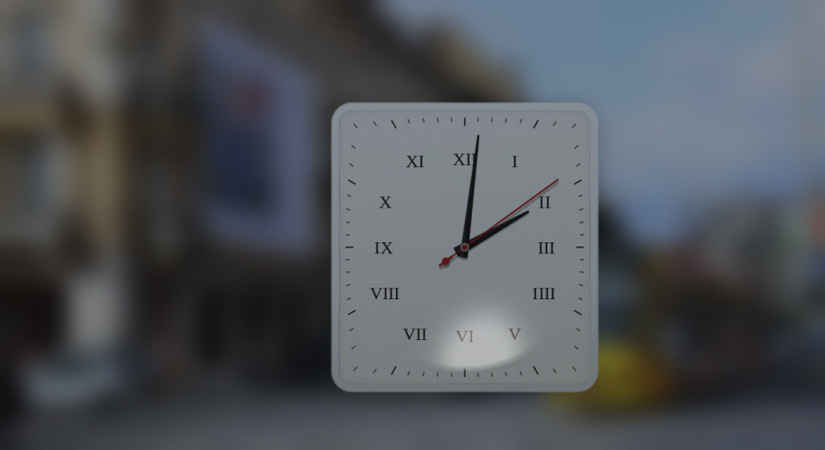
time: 2:01:09
